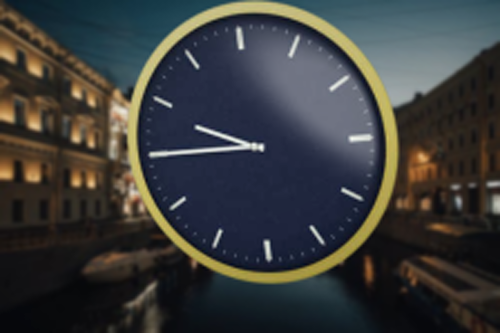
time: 9:45
